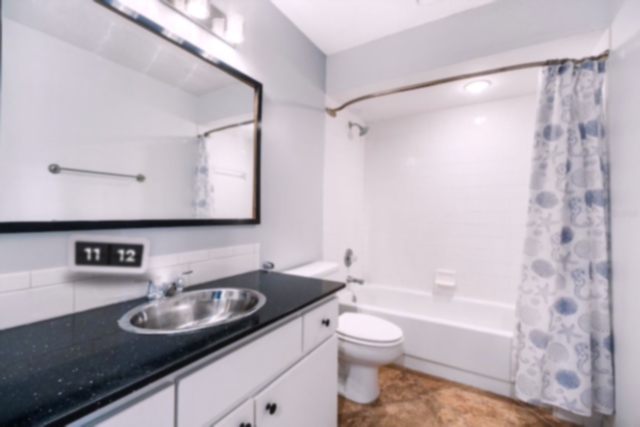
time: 11:12
